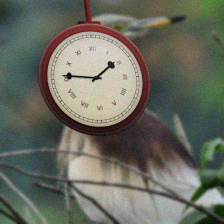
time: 1:46
